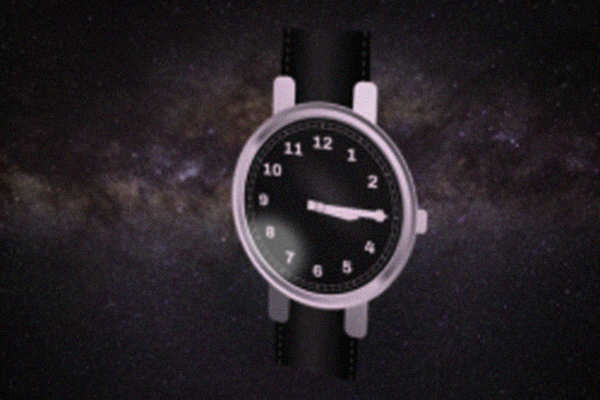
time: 3:15
